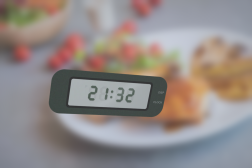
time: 21:32
